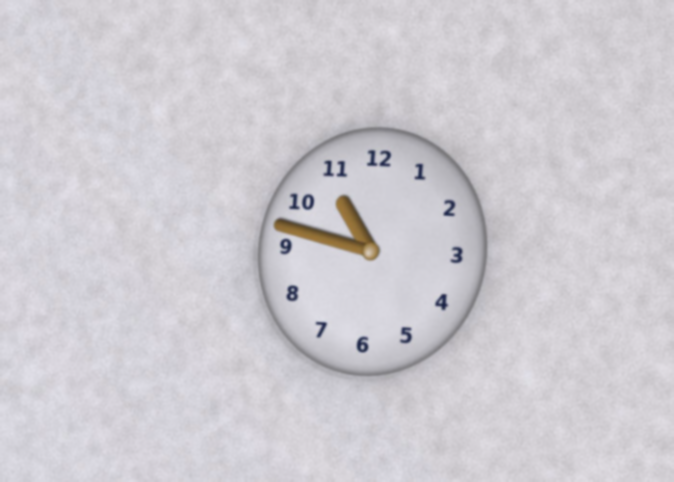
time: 10:47
